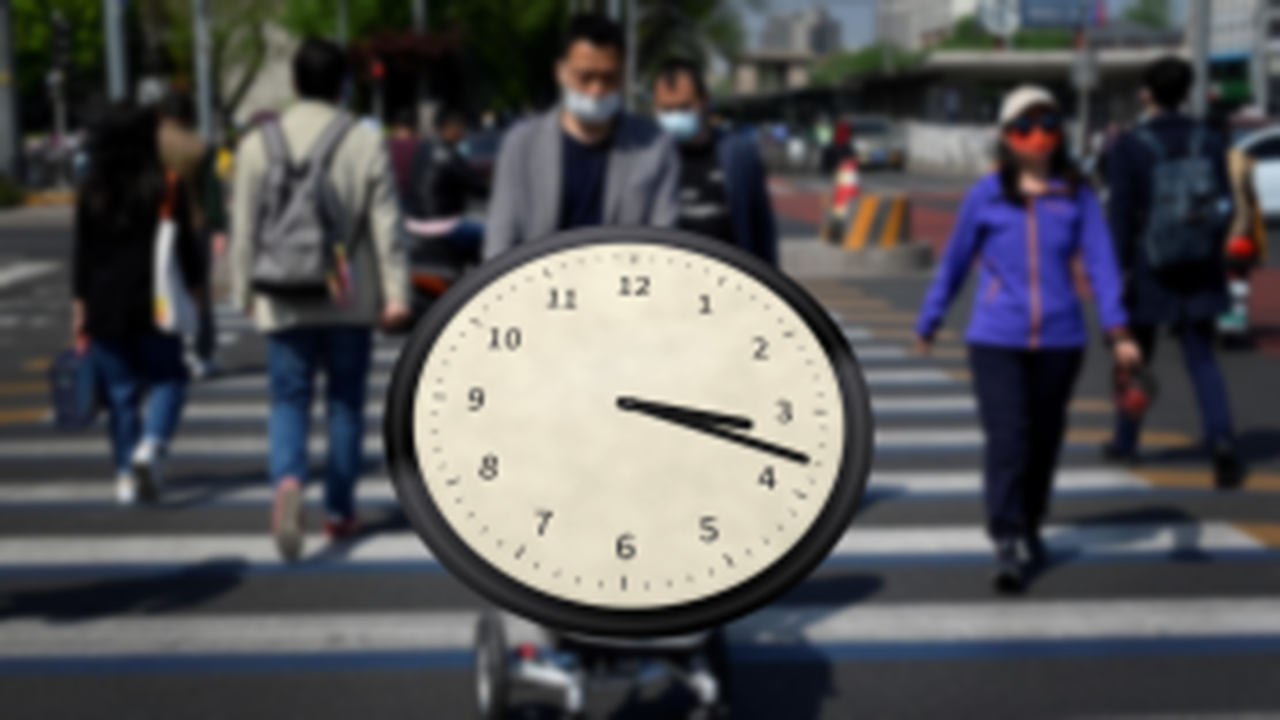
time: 3:18
